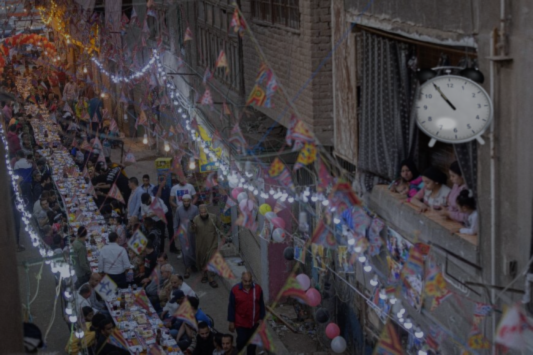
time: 10:55
